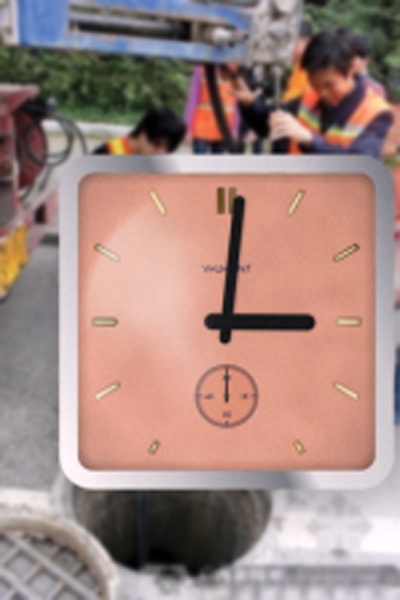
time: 3:01
